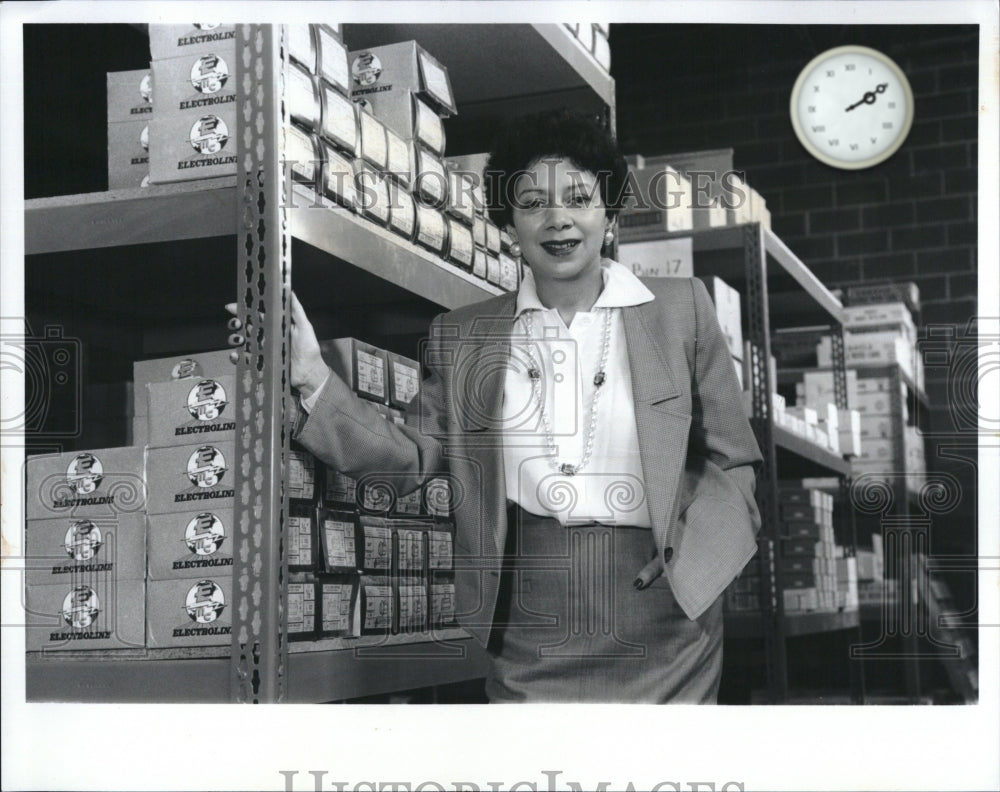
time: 2:10
